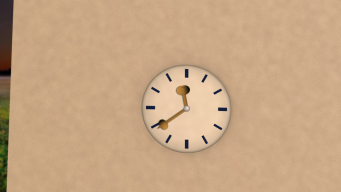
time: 11:39
